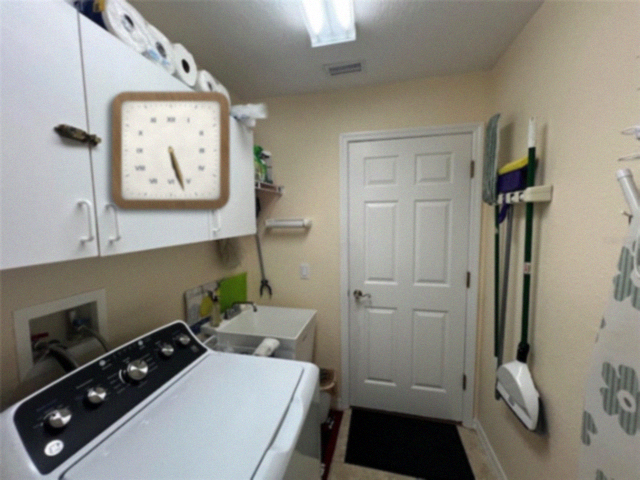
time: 5:27
